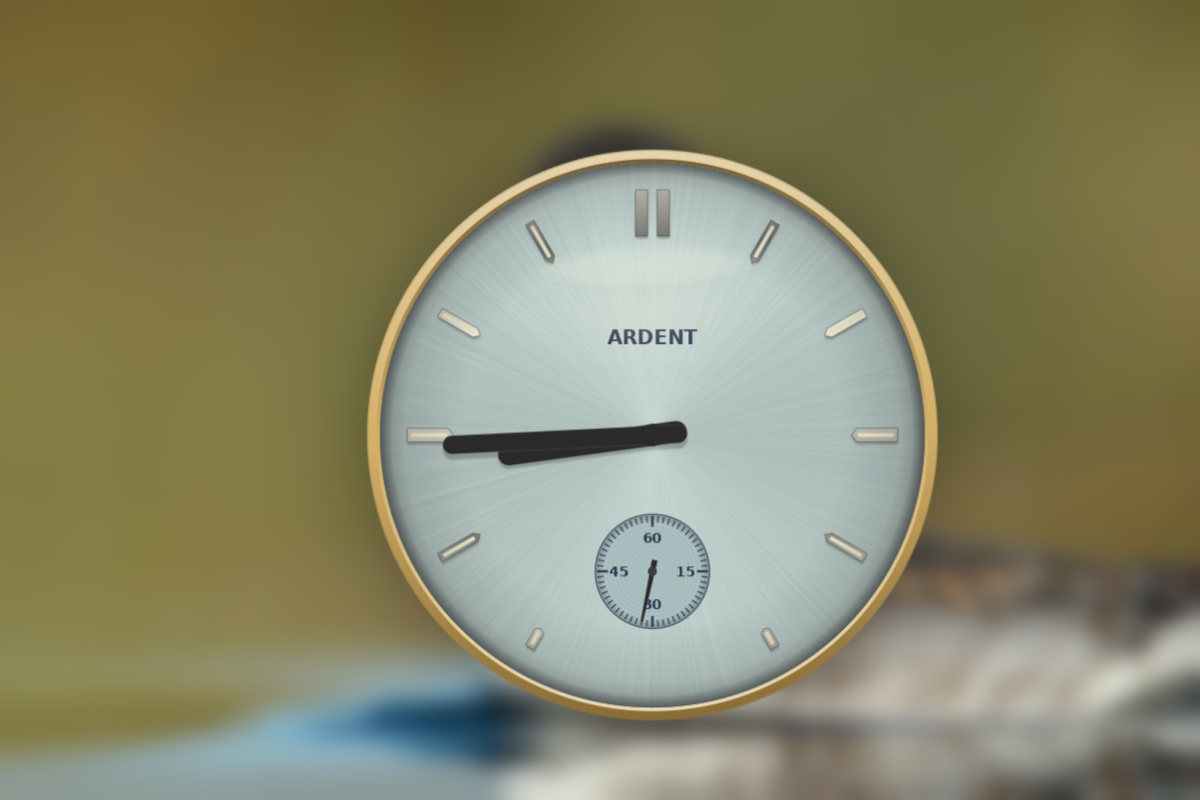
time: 8:44:32
